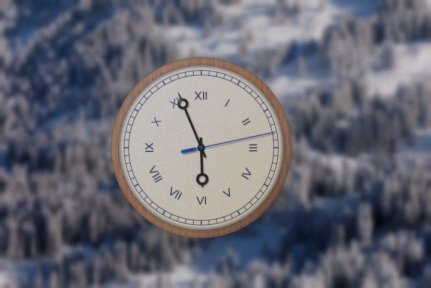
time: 5:56:13
